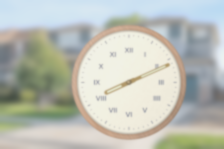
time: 8:11
